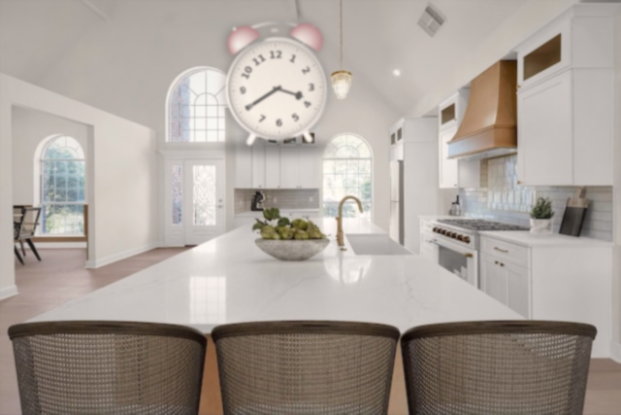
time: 3:40
